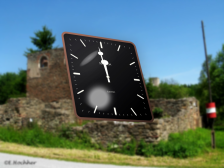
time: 11:59
